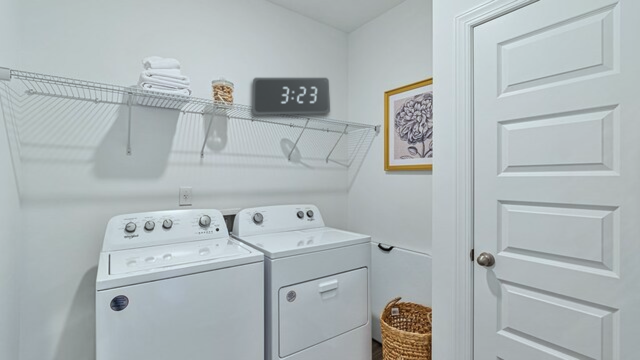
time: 3:23
